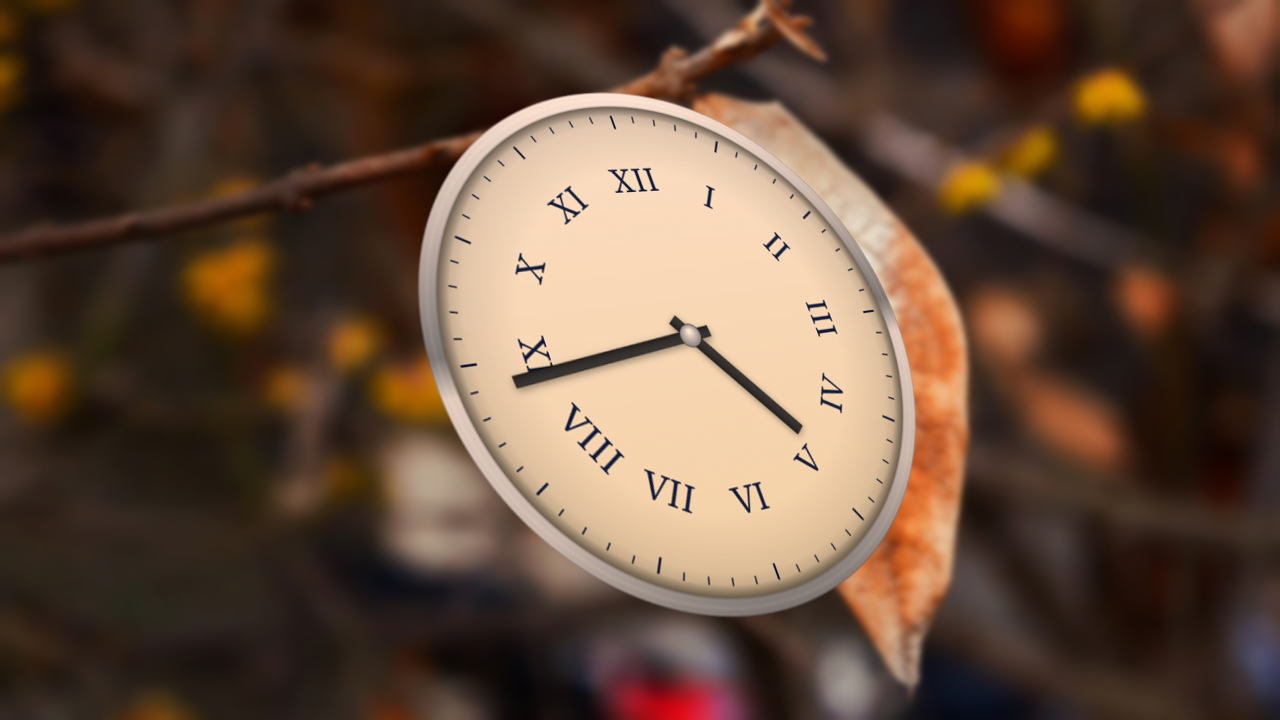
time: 4:44
